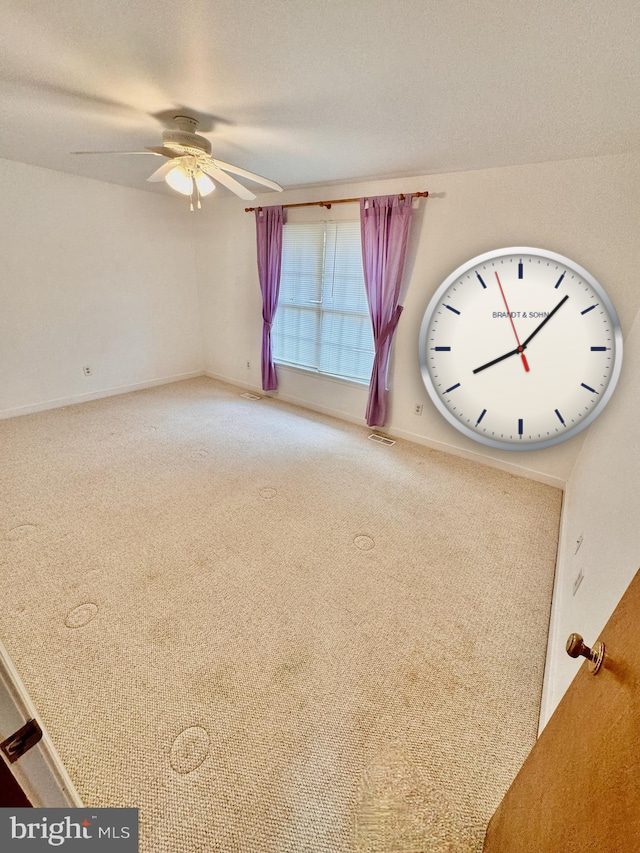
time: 8:06:57
